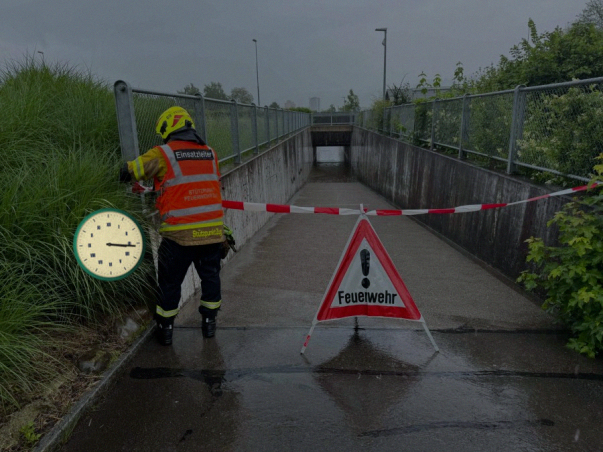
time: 3:16
